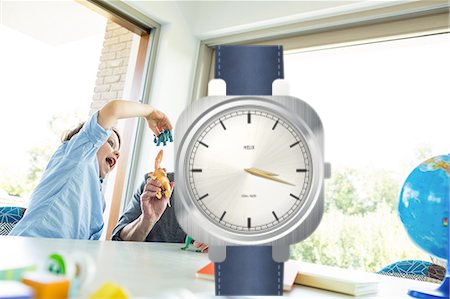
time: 3:18
